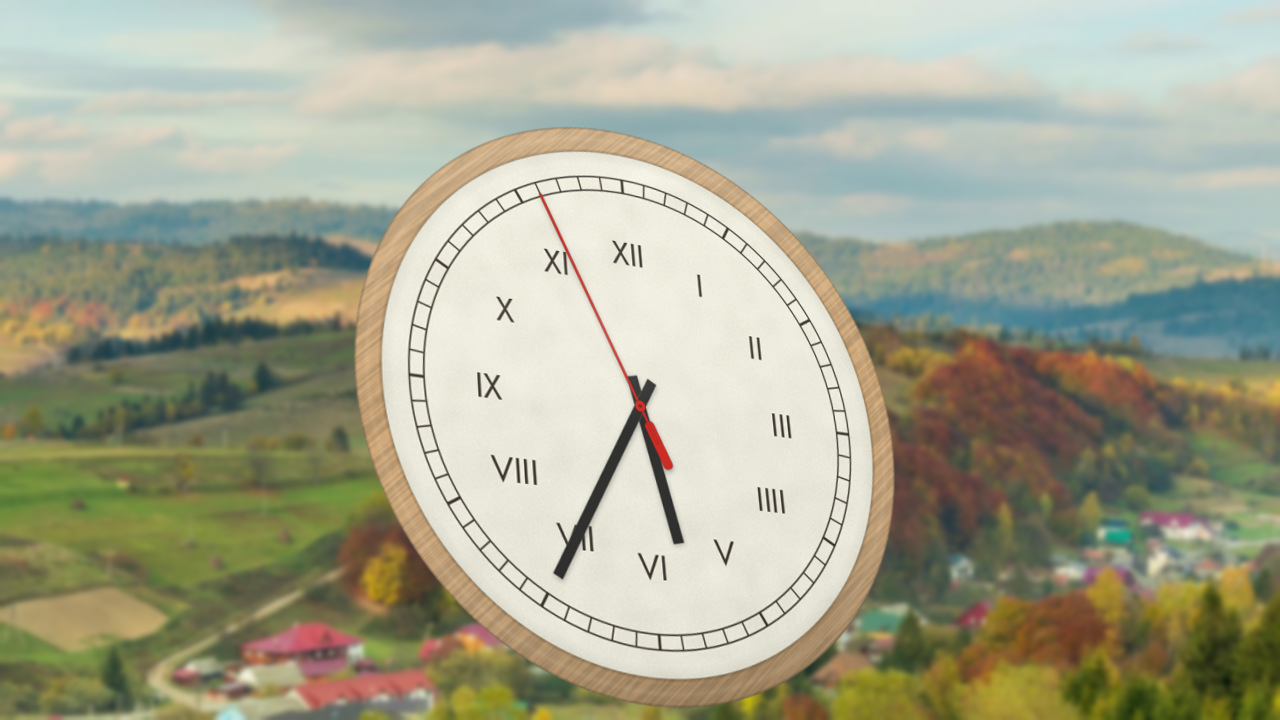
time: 5:34:56
